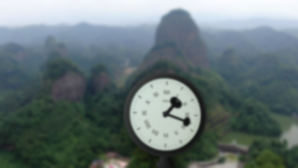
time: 1:18
